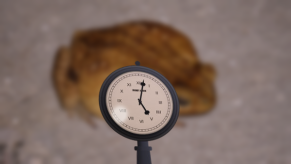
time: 5:02
